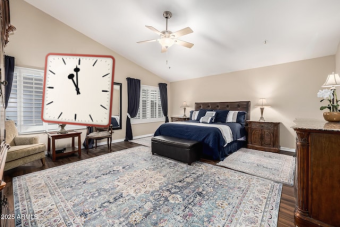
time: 10:59
